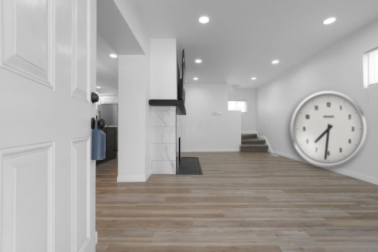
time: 7:31
